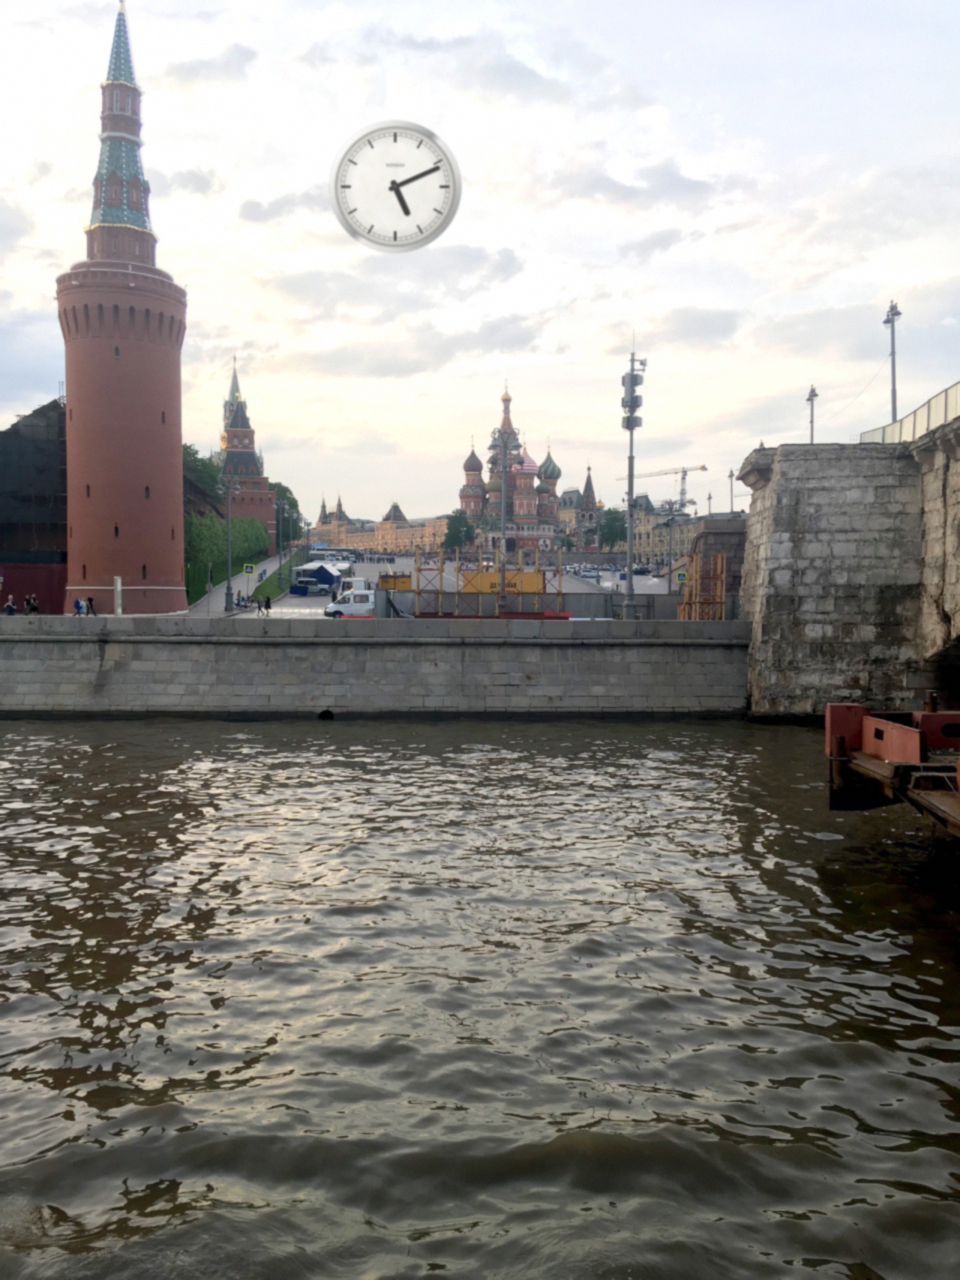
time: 5:11
